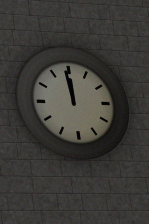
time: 11:59
